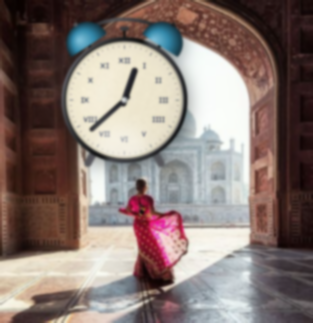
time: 12:38
